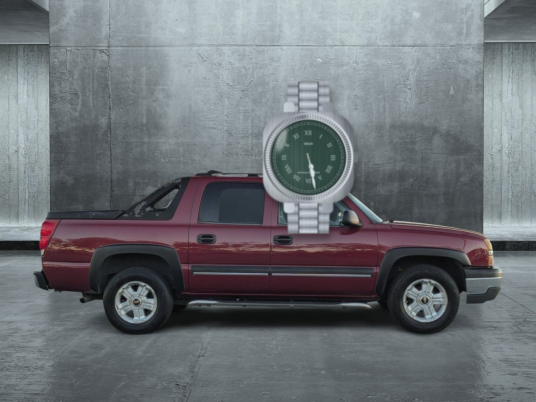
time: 5:28
